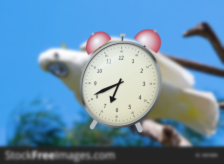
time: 6:41
